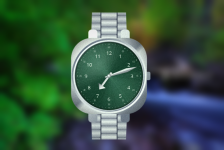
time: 7:12
